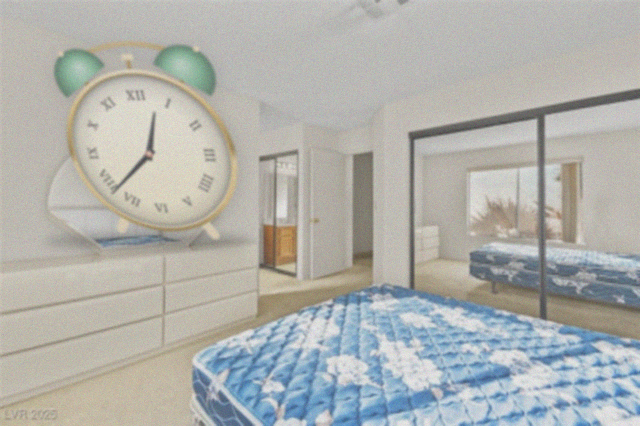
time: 12:38
